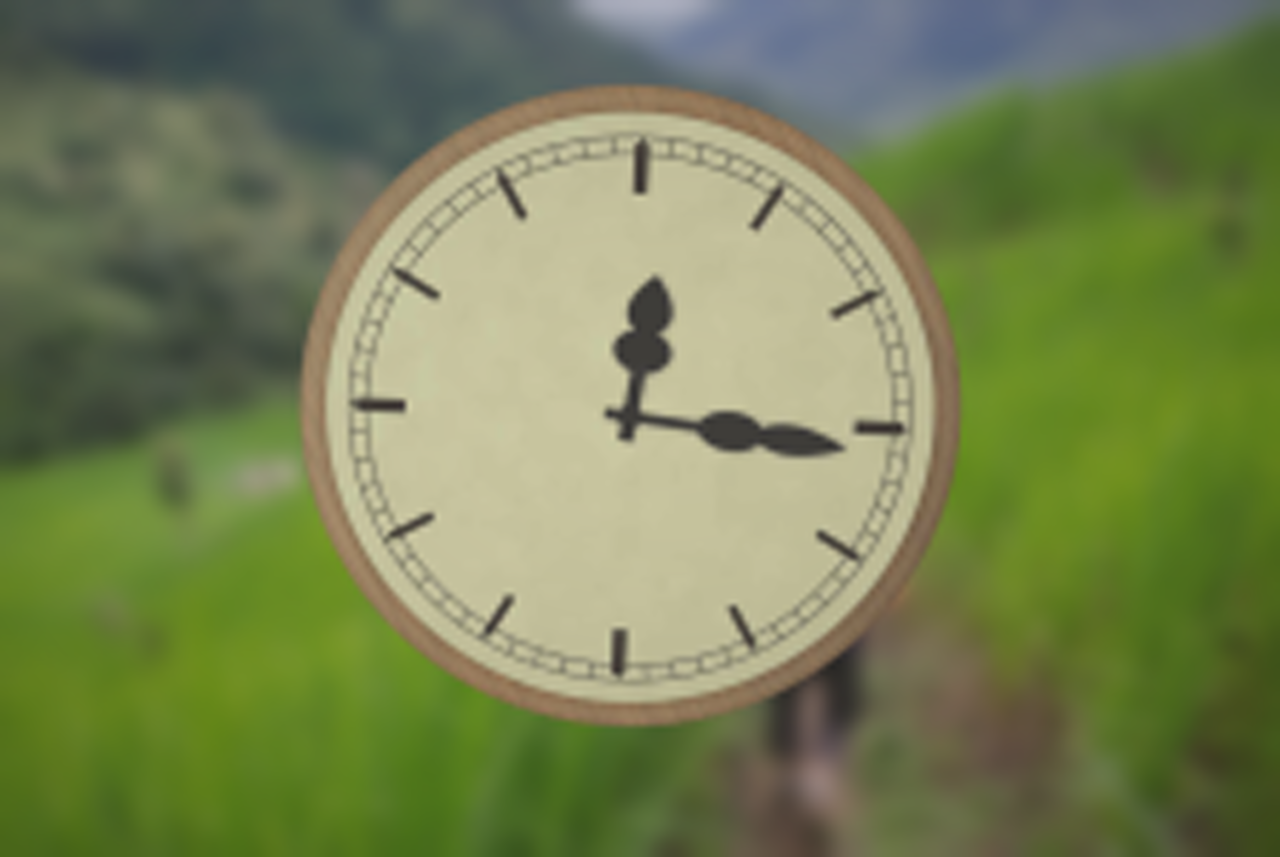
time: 12:16
